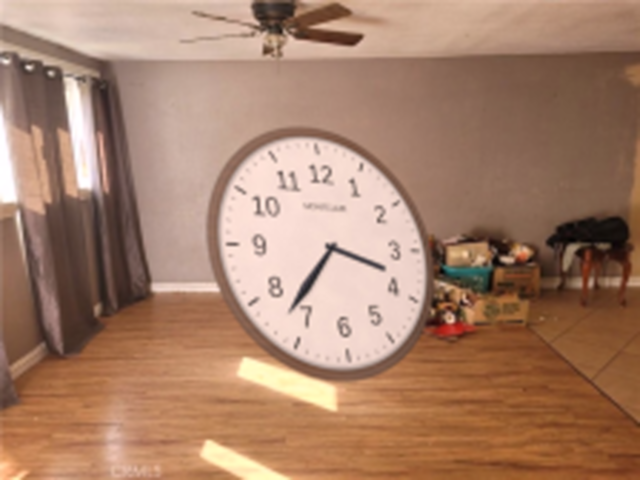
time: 3:37
